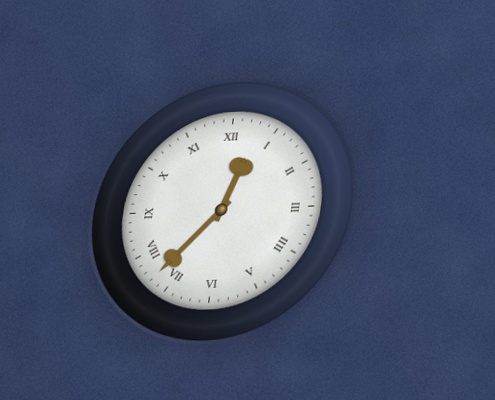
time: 12:37
